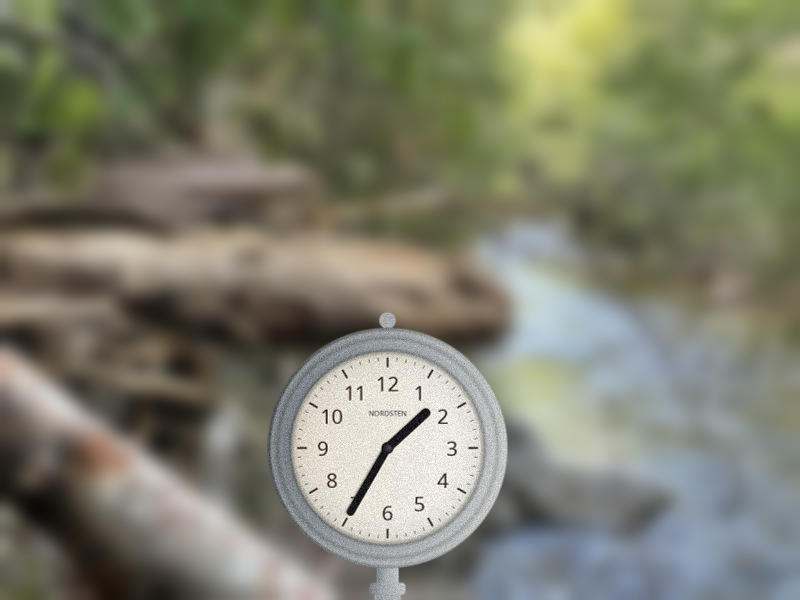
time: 1:35
